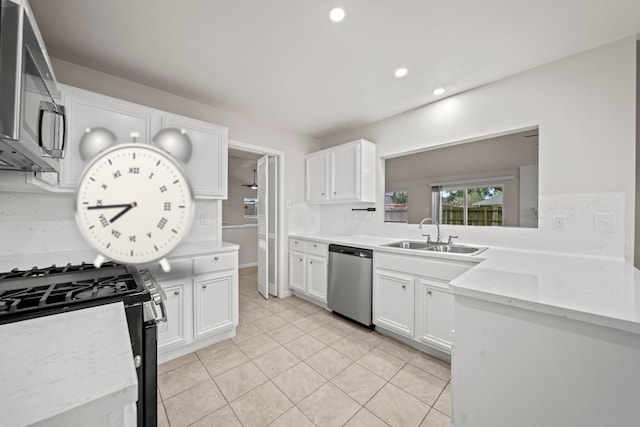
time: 7:44
